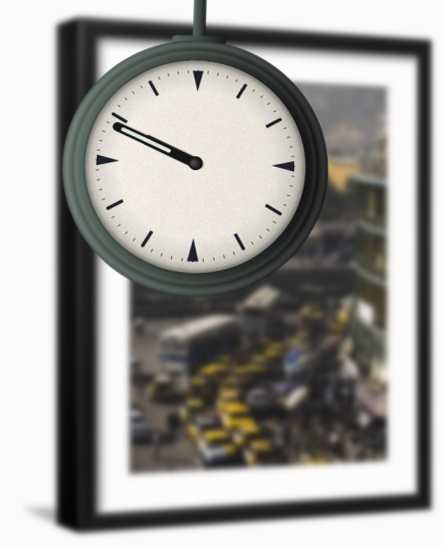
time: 9:49
